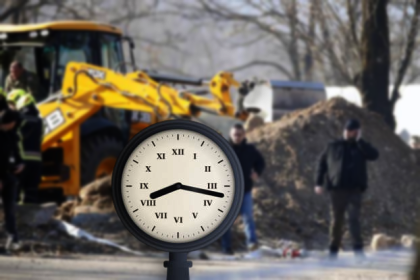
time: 8:17
